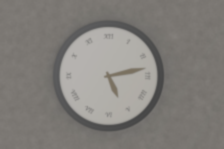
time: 5:13
